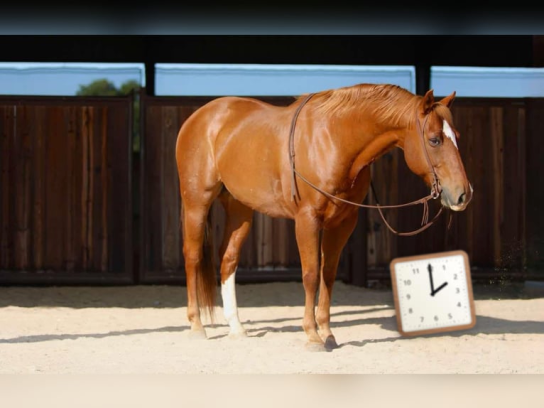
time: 2:00
